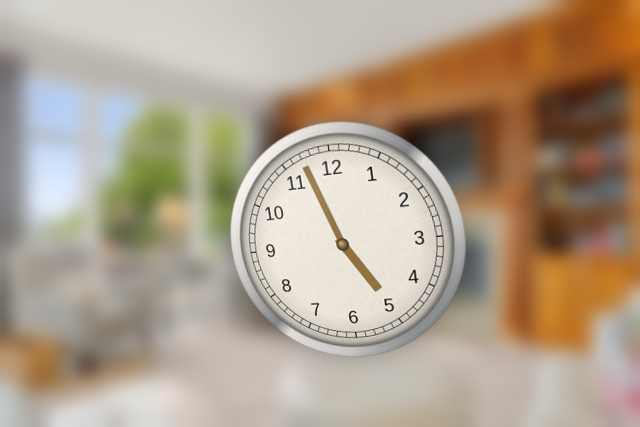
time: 4:57
